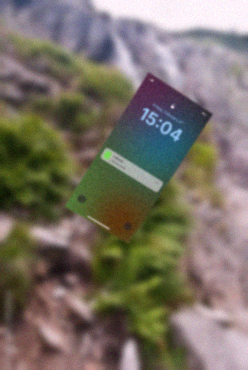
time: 15:04
